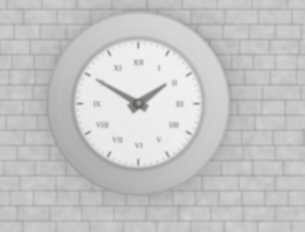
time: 1:50
